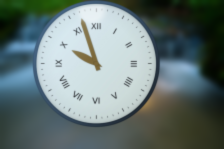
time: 9:57
